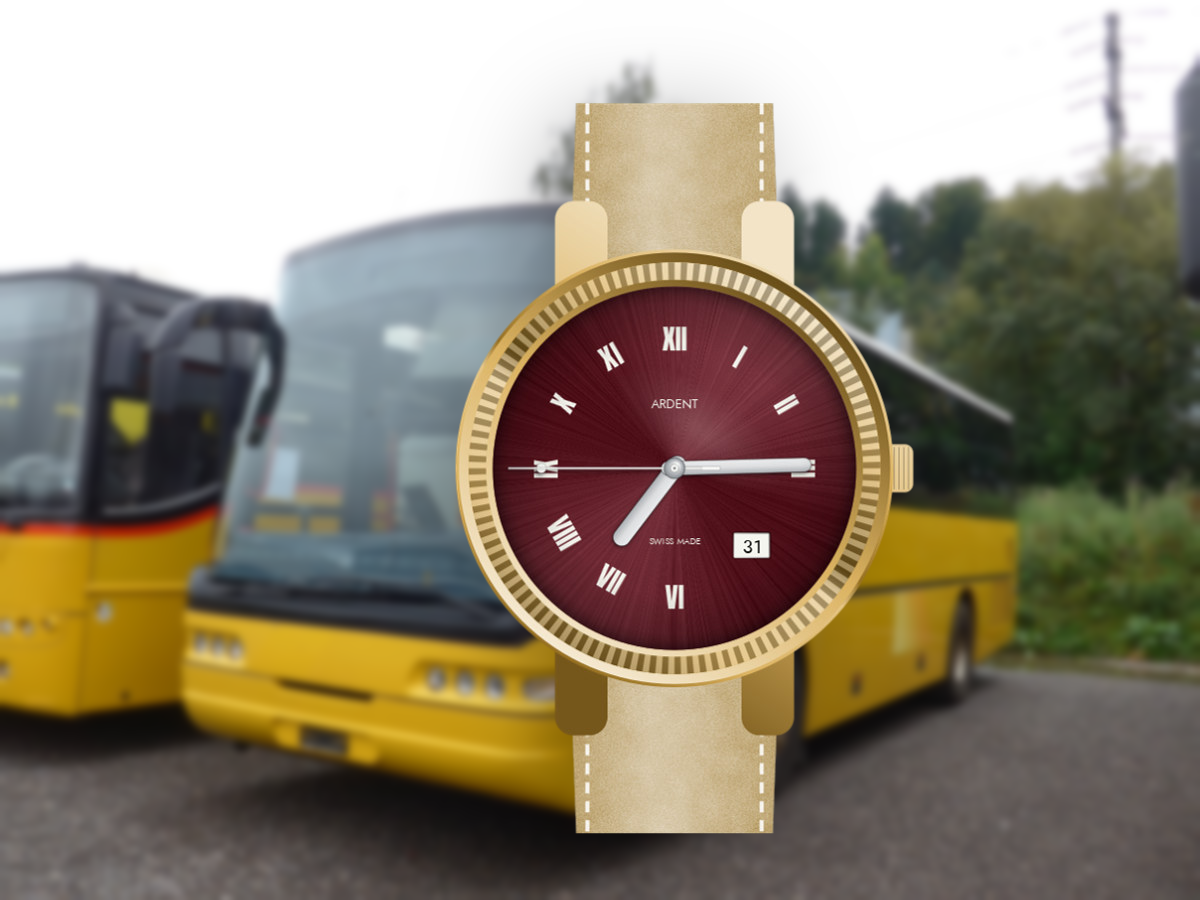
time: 7:14:45
